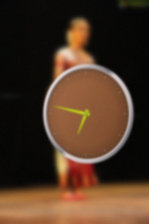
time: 6:47
